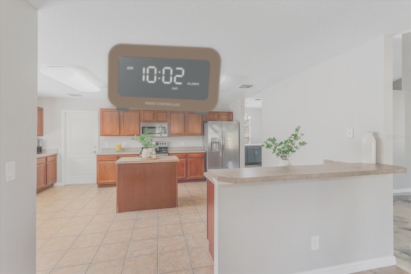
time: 10:02
